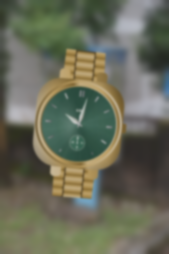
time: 10:02
